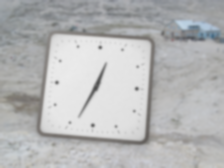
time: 12:34
